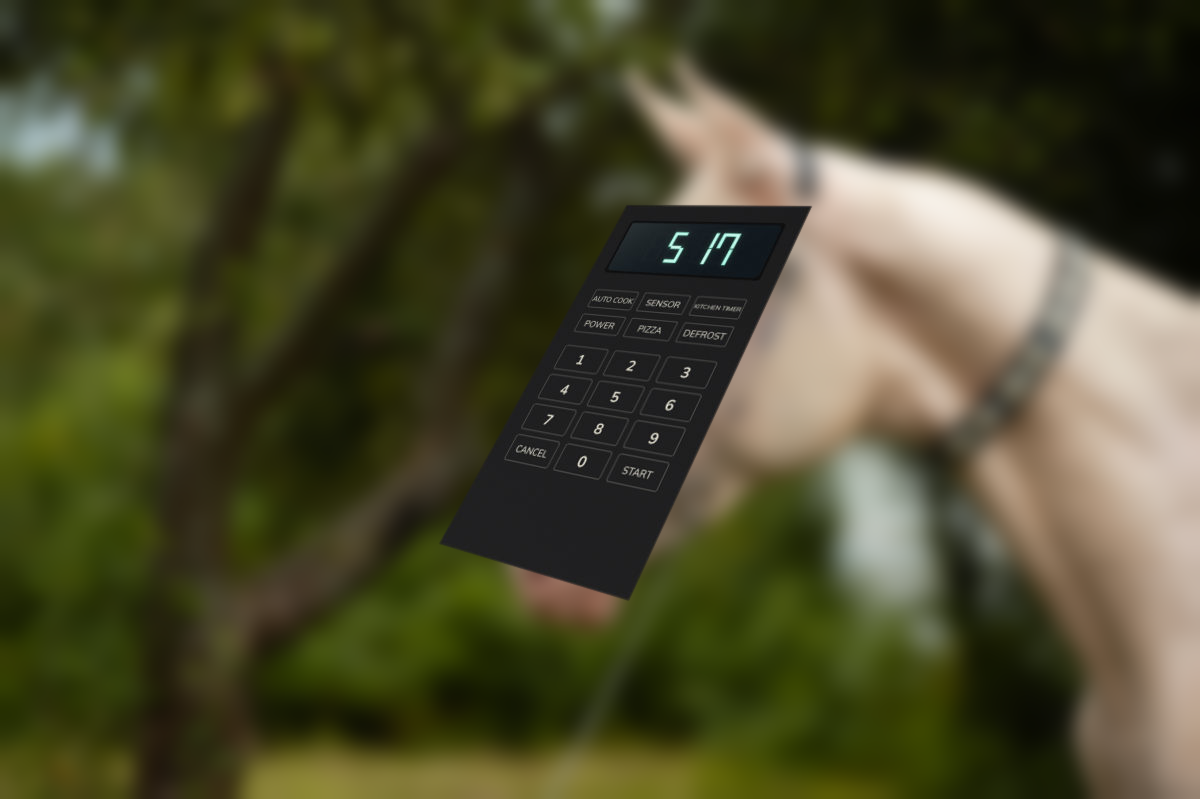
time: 5:17
